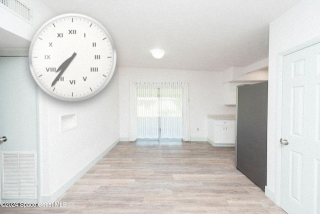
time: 7:36
